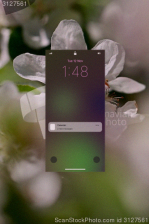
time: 1:48
